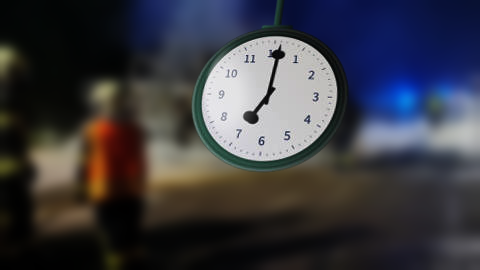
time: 7:01
